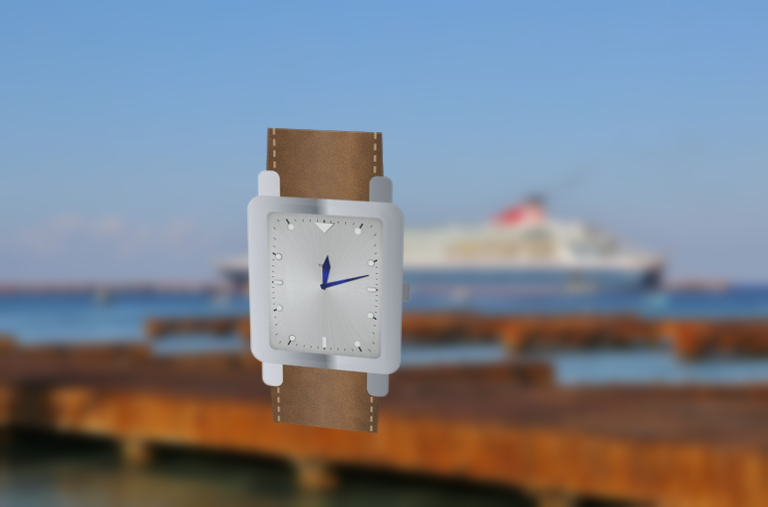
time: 12:12
